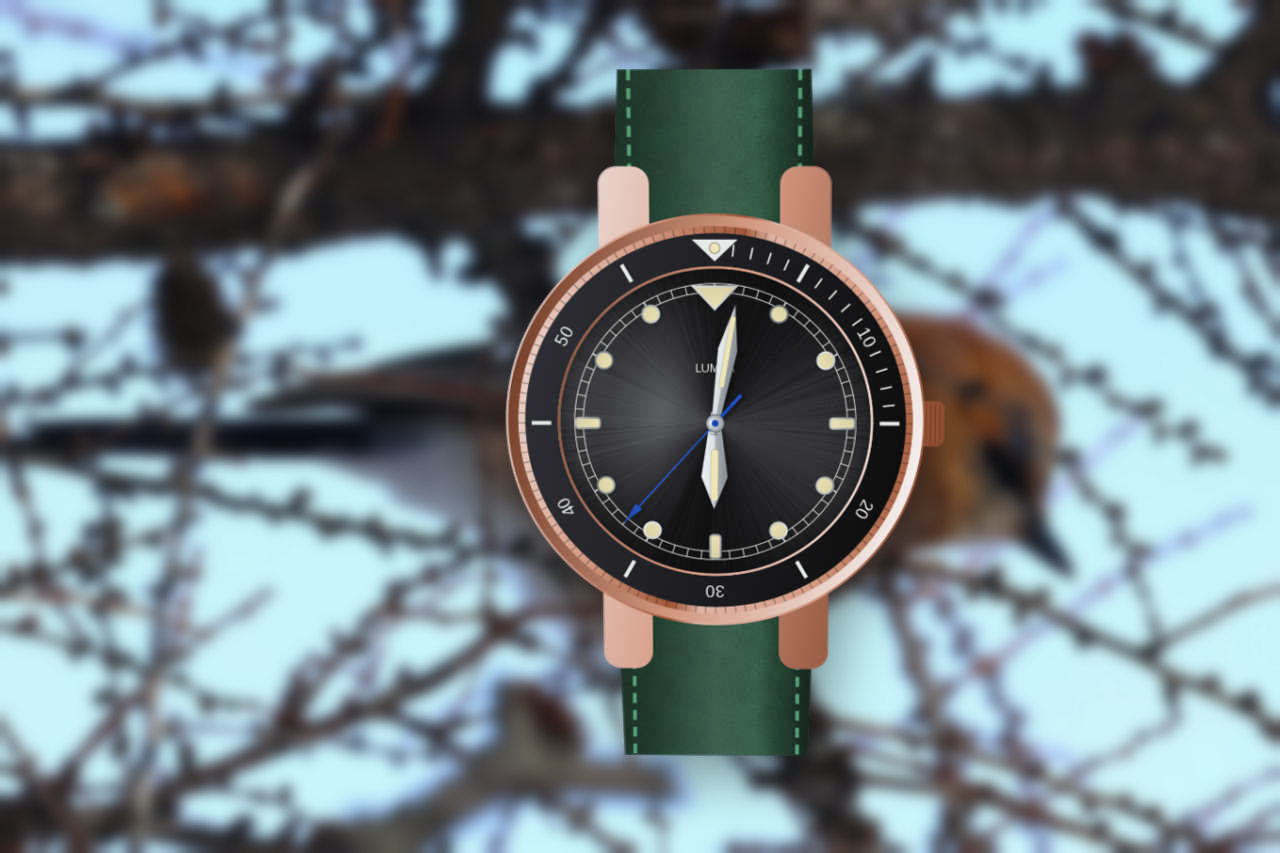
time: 6:01:37
